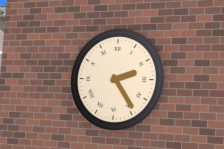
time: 2:24
